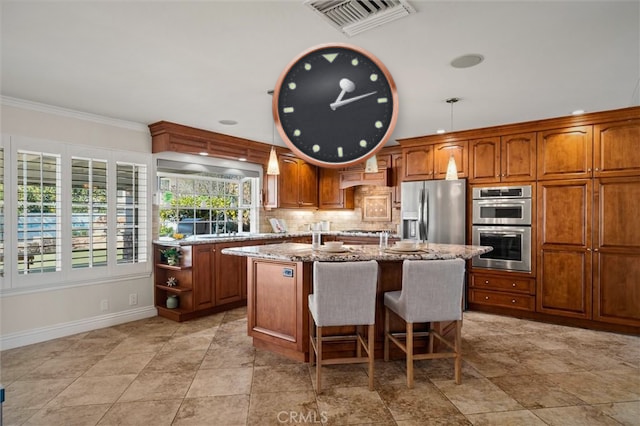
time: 1:13
